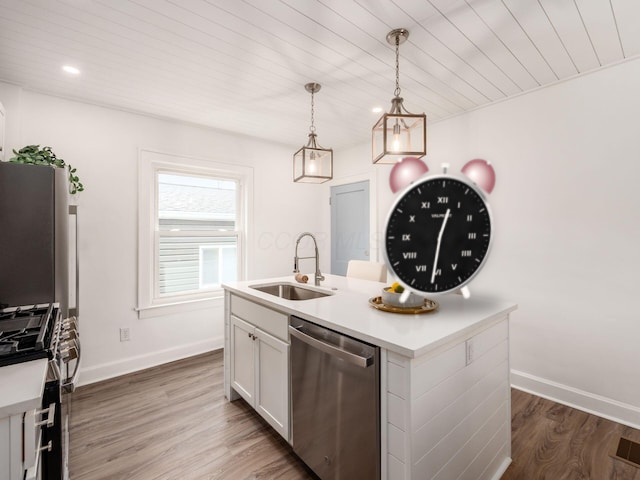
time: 12:31
